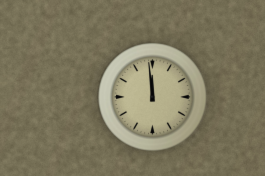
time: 11:59
